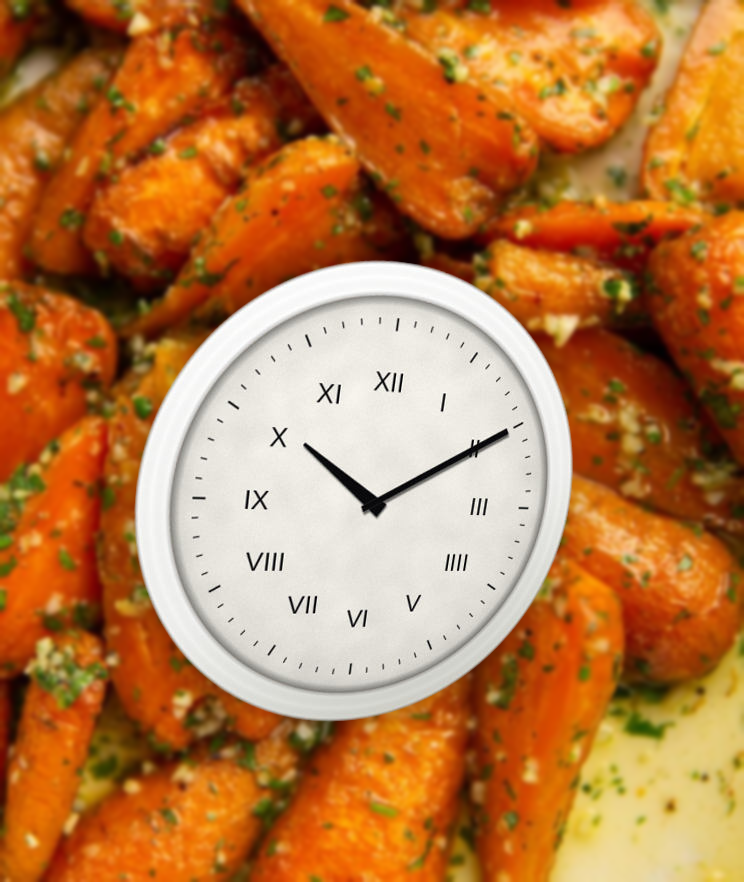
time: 10:10
